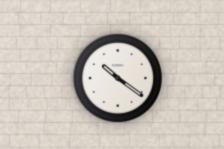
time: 10:21
